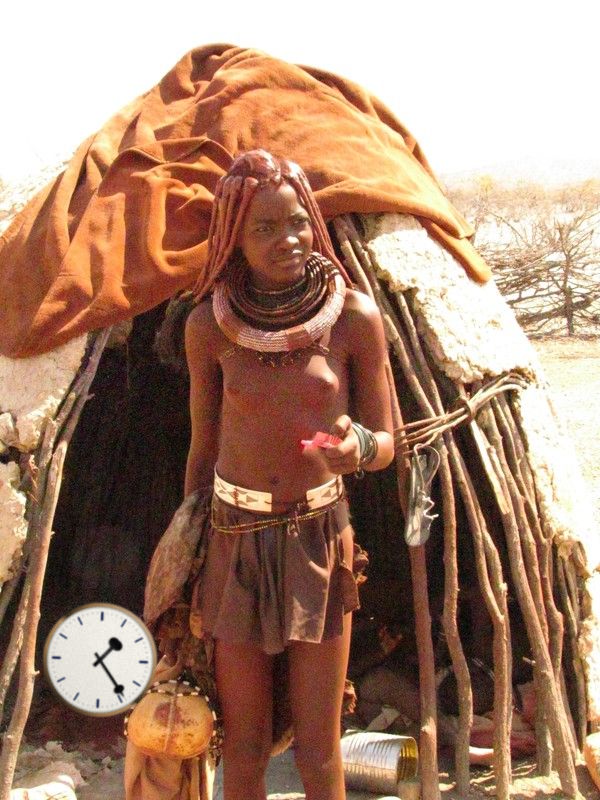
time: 1:24
